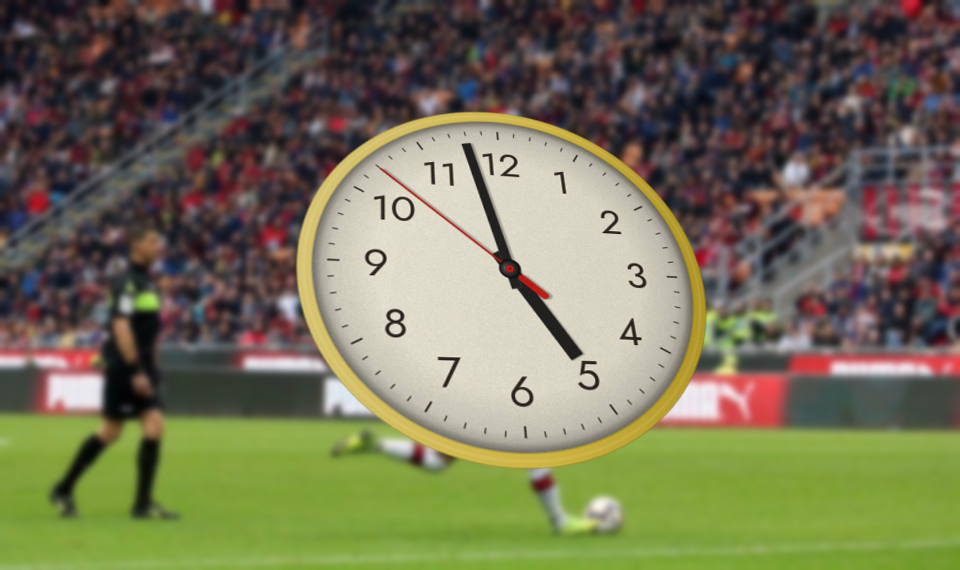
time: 4:57:52
